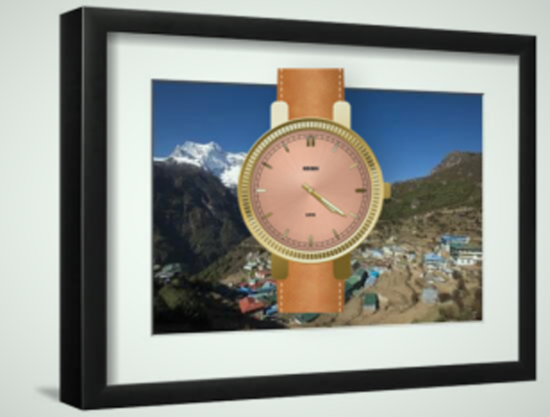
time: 4:21
